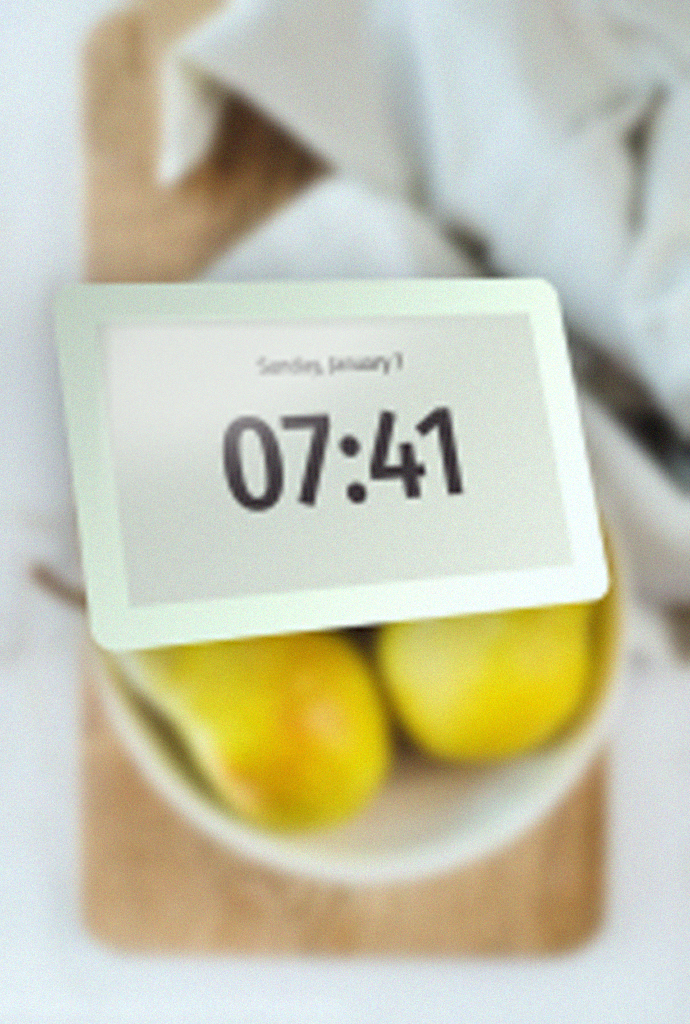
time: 7:41
